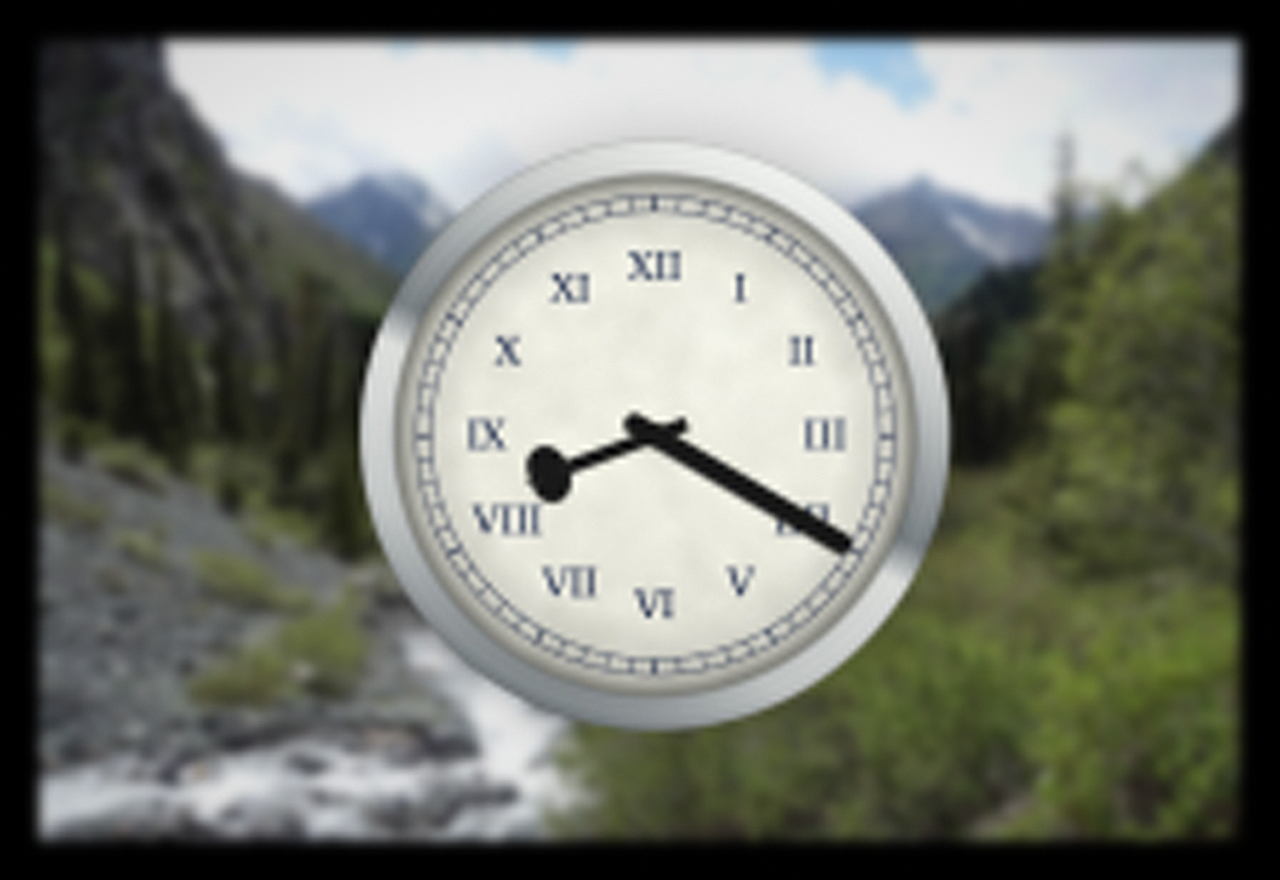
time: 8:20
